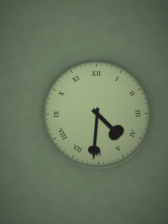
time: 4:31
